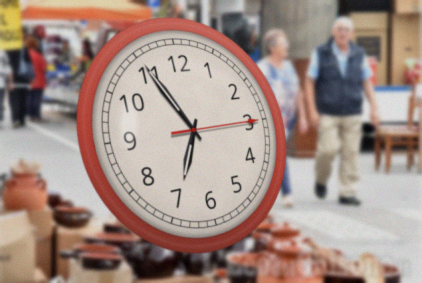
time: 6:55:15
